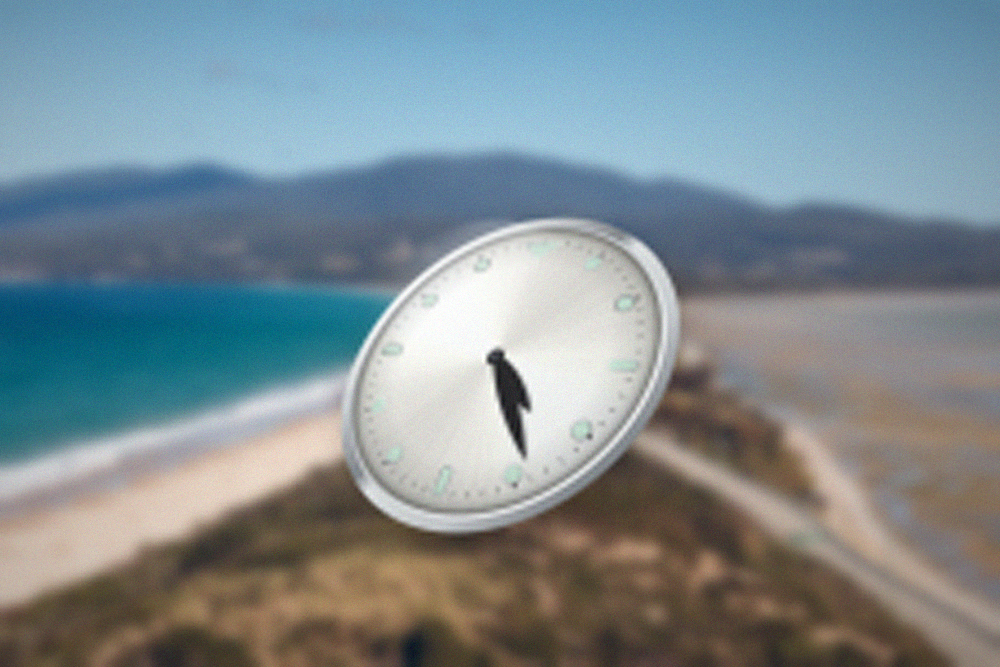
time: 4:24
